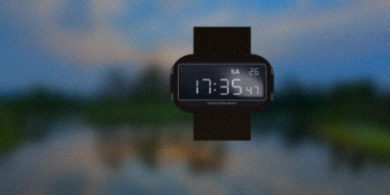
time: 17:35:47
